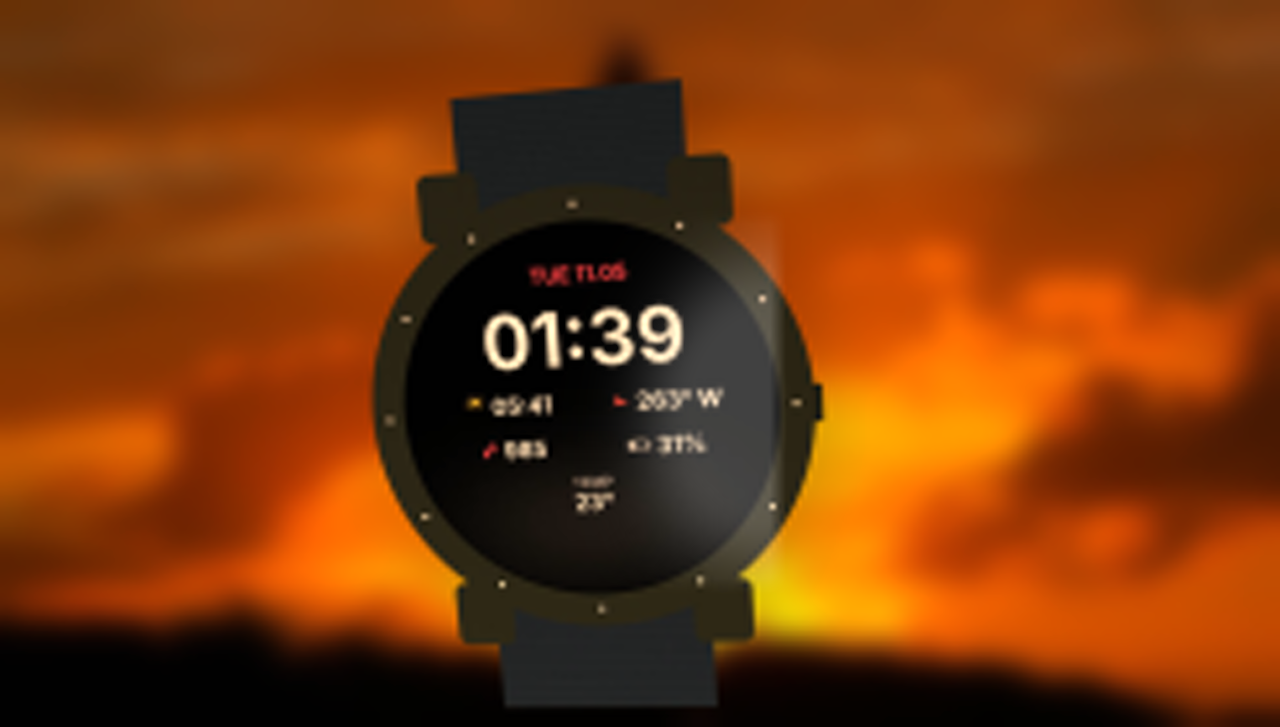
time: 1:39
